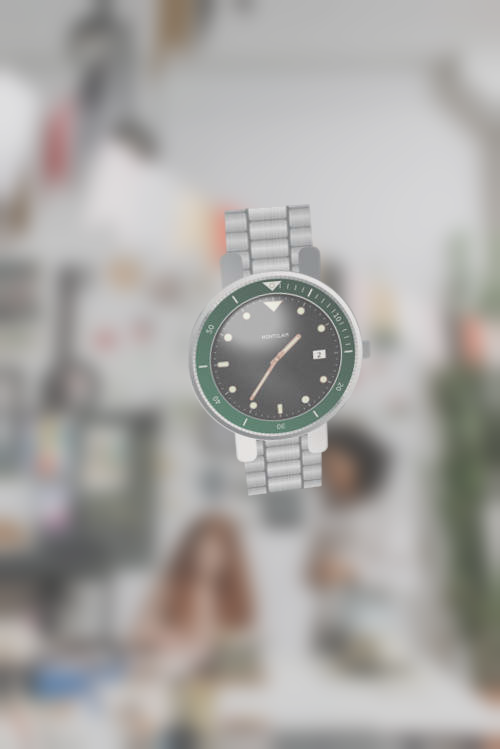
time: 1:36
